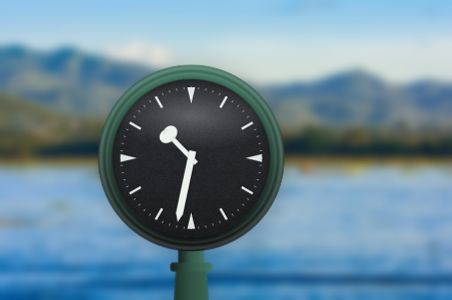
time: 10:32
